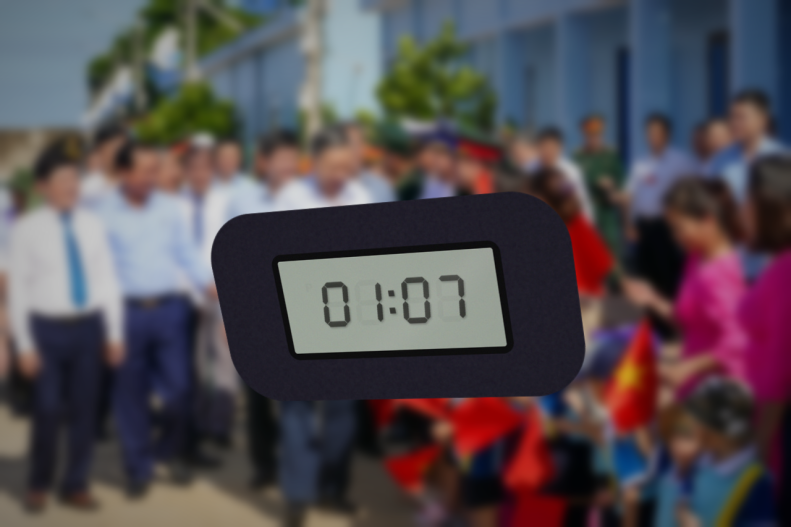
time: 1:07
